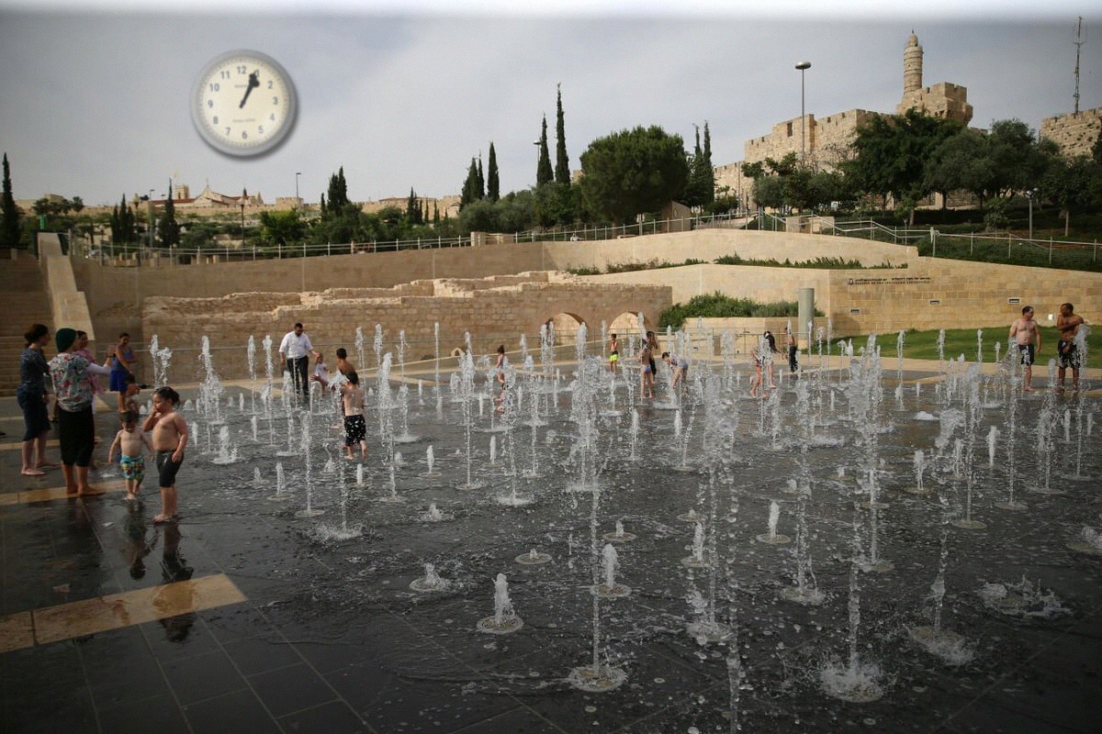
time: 1:04
